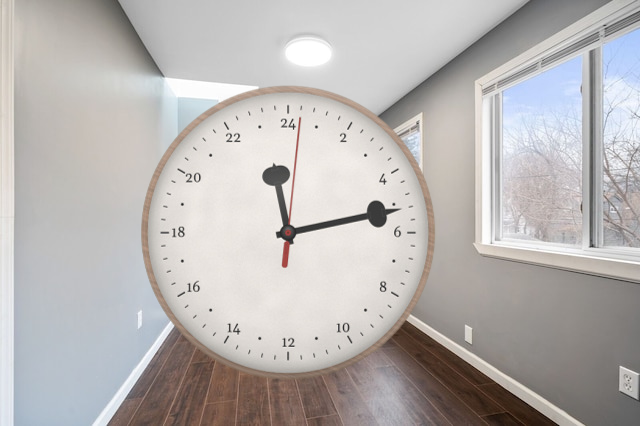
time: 23:13:01
